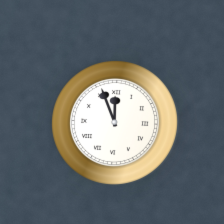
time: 11:56
